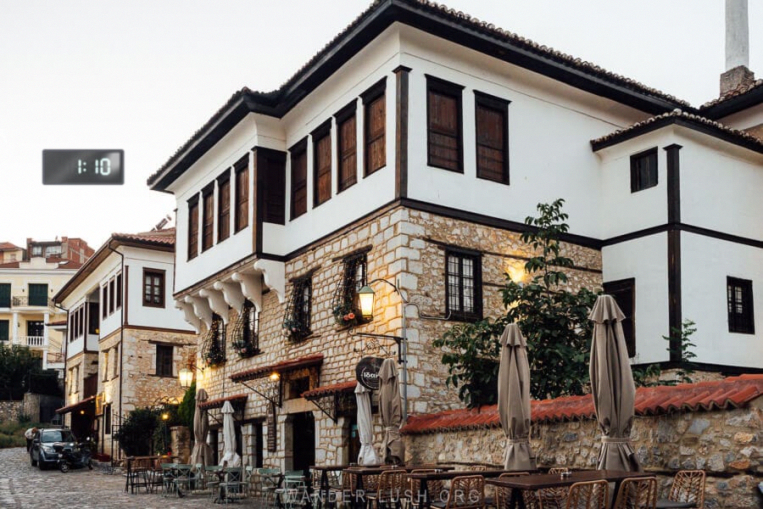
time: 1:10
